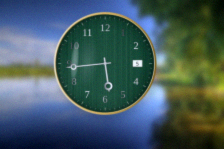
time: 5:44
